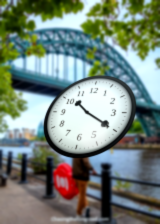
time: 10:20
